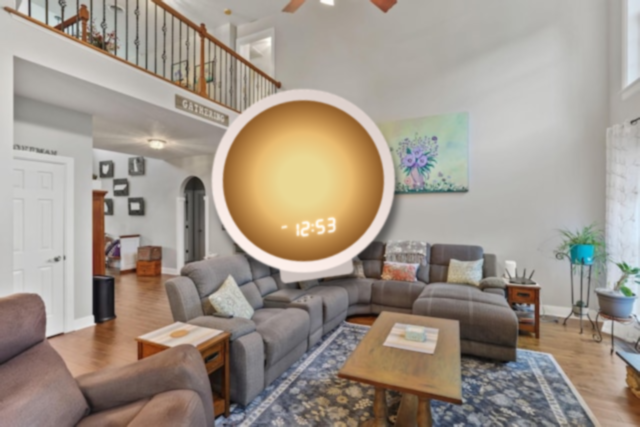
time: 12:53
